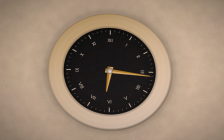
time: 6:16
